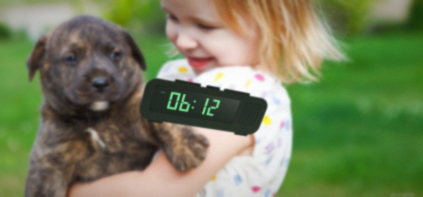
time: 6:12
